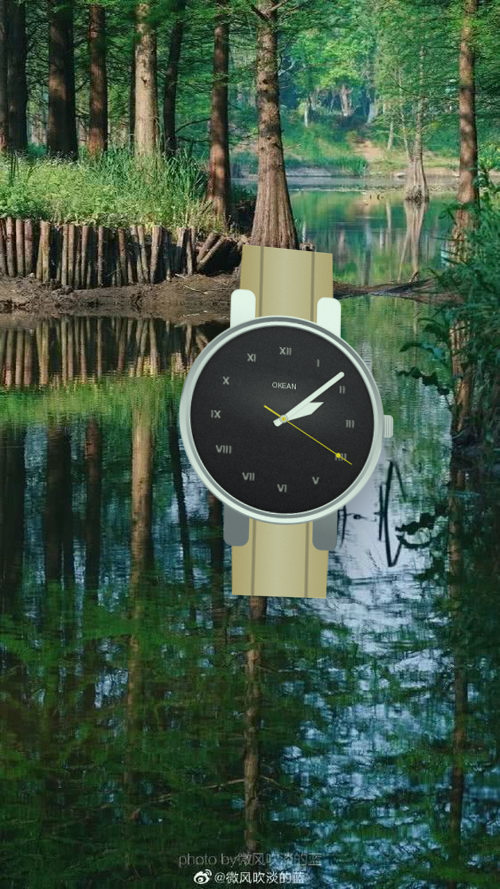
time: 2:08:20
